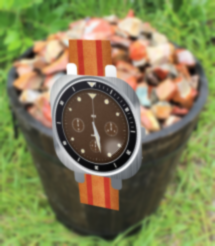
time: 5:28
